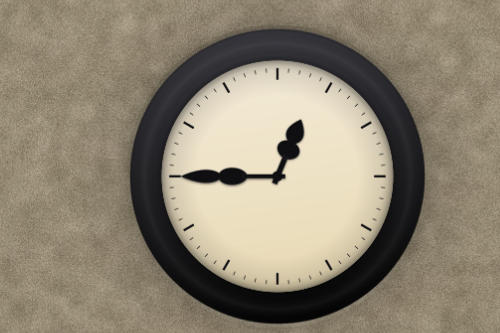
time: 12:45
